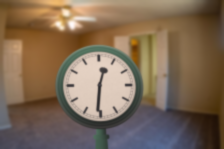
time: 12:31
